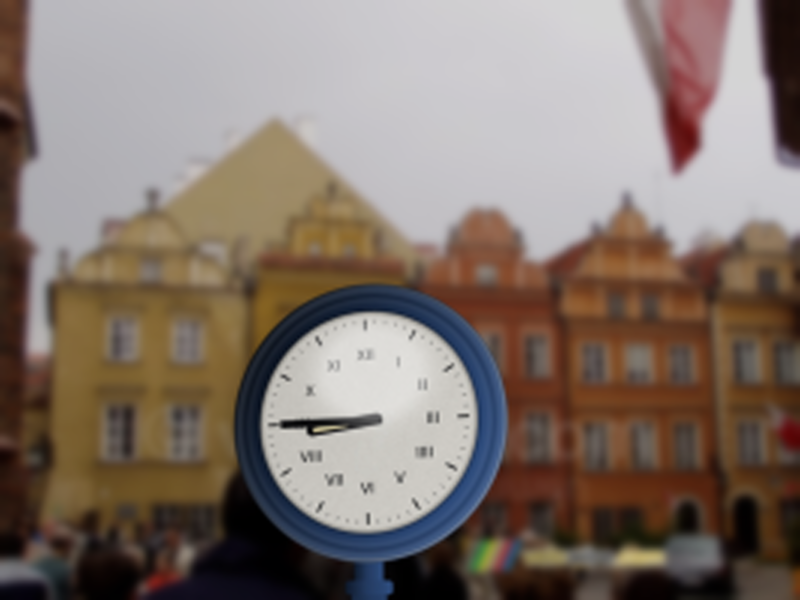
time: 8:45
